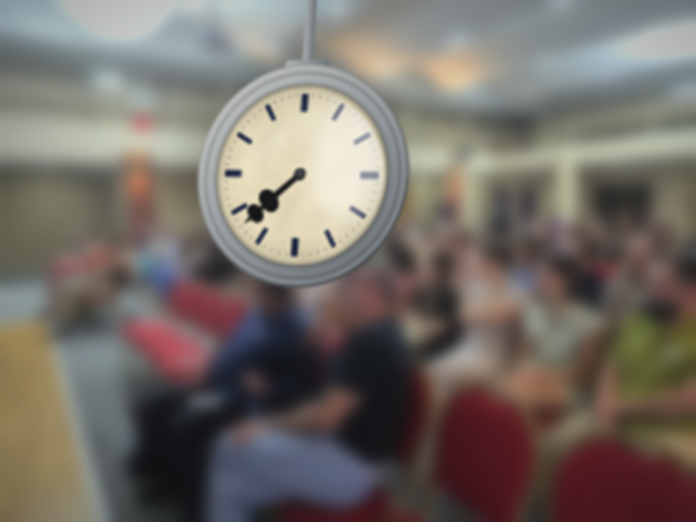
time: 7:38
